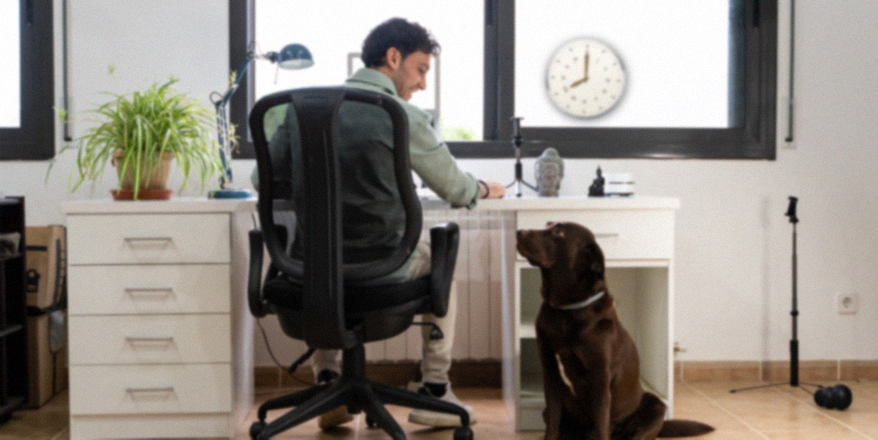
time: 8:00
